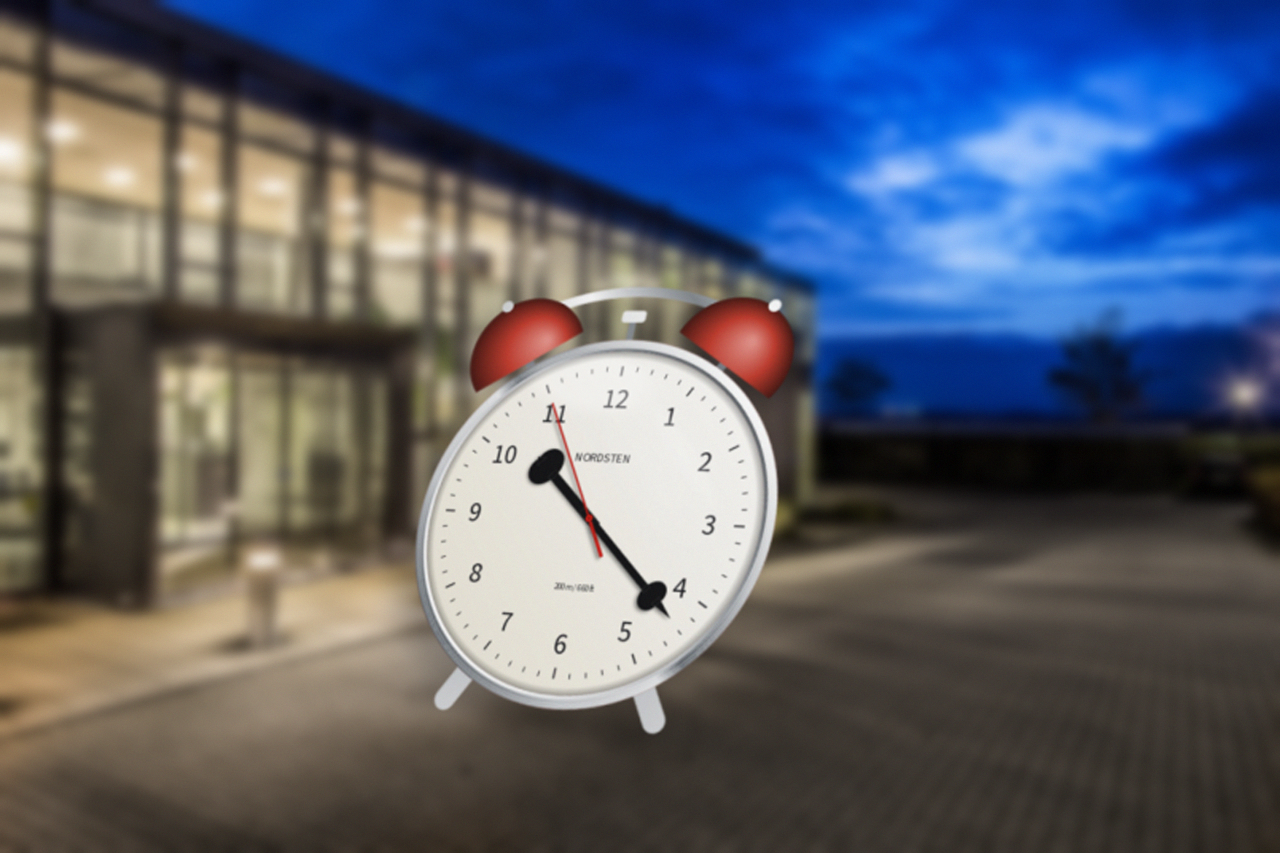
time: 10:21:55
